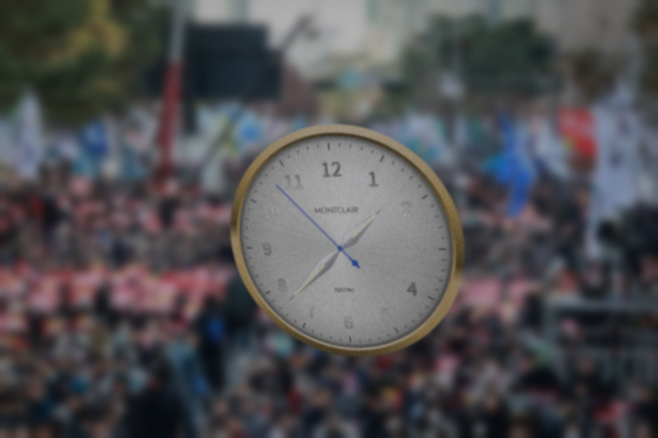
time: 1:37:53
